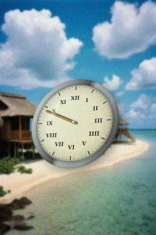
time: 9:49
